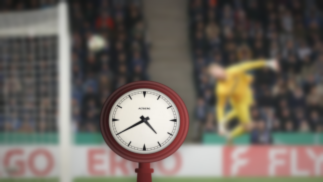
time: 4:40
